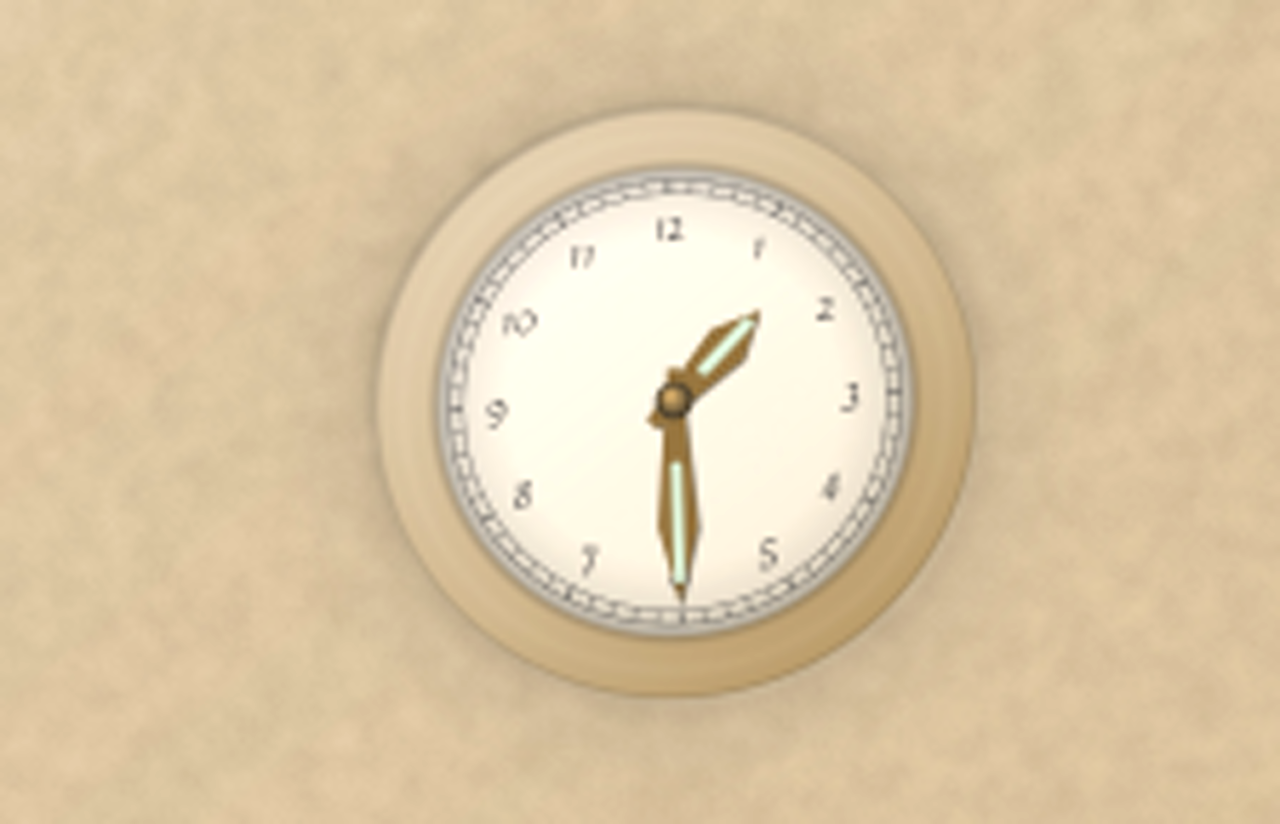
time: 1:30
